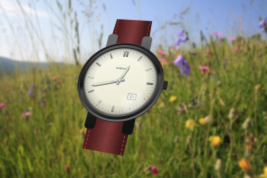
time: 12:42
